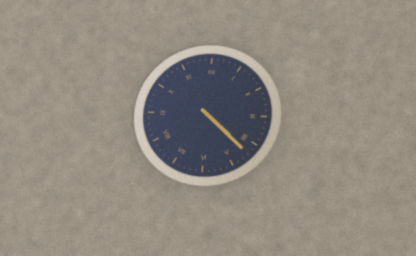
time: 4:22
